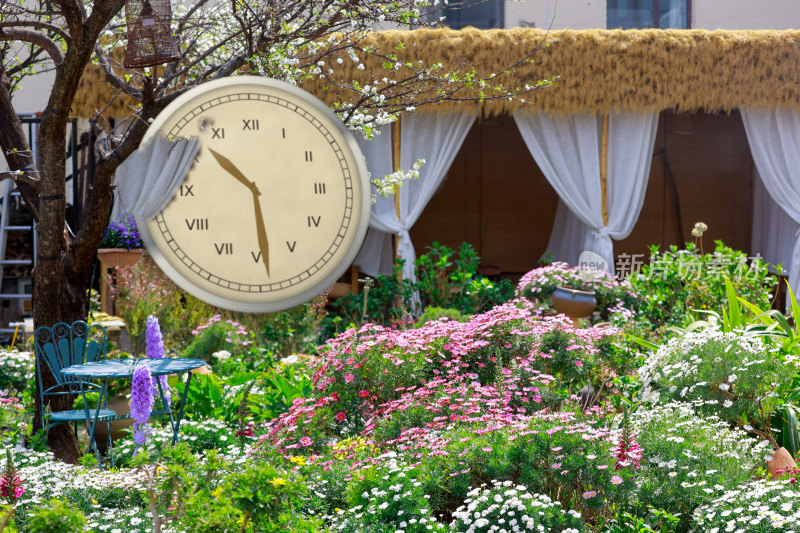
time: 10:29
